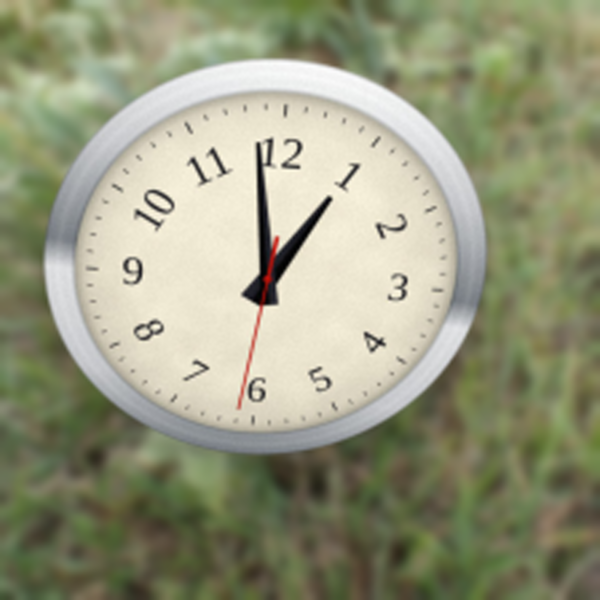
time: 12:58:31
